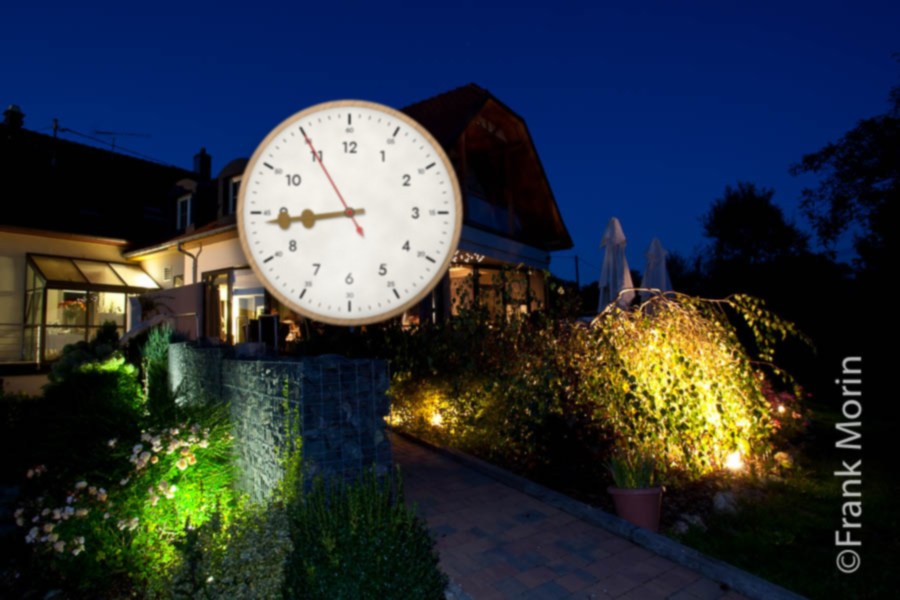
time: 8:43:55
